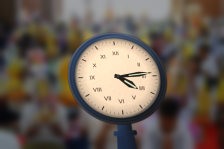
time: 4:14
